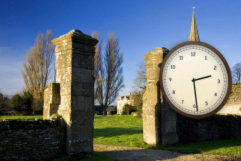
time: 2:29
